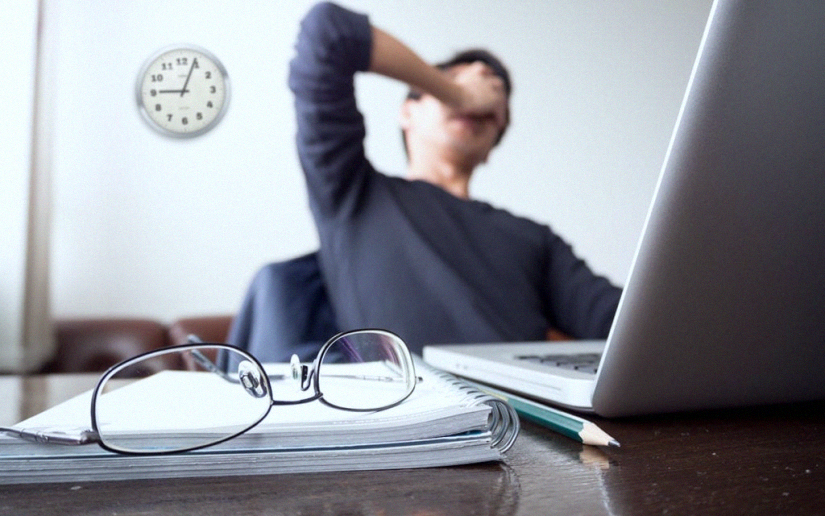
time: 9:04
